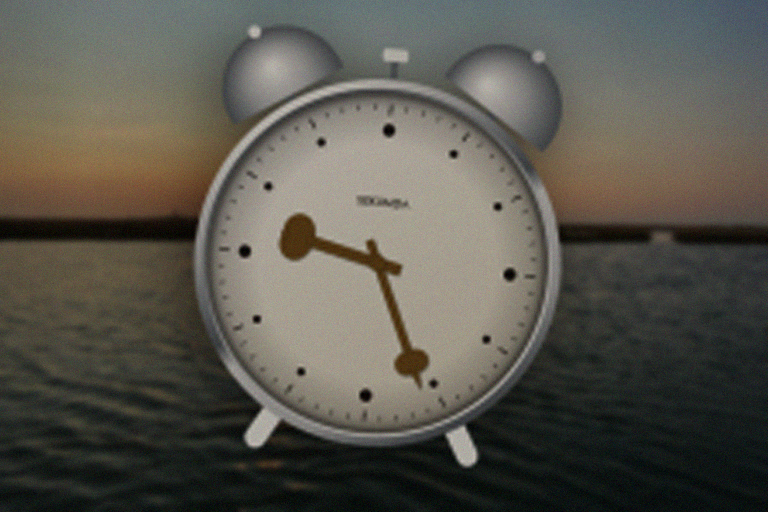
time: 9:26
